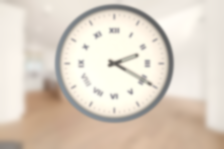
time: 2:20
